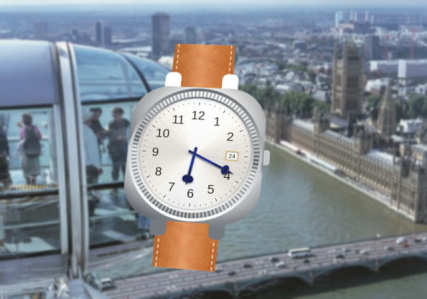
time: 6:19
